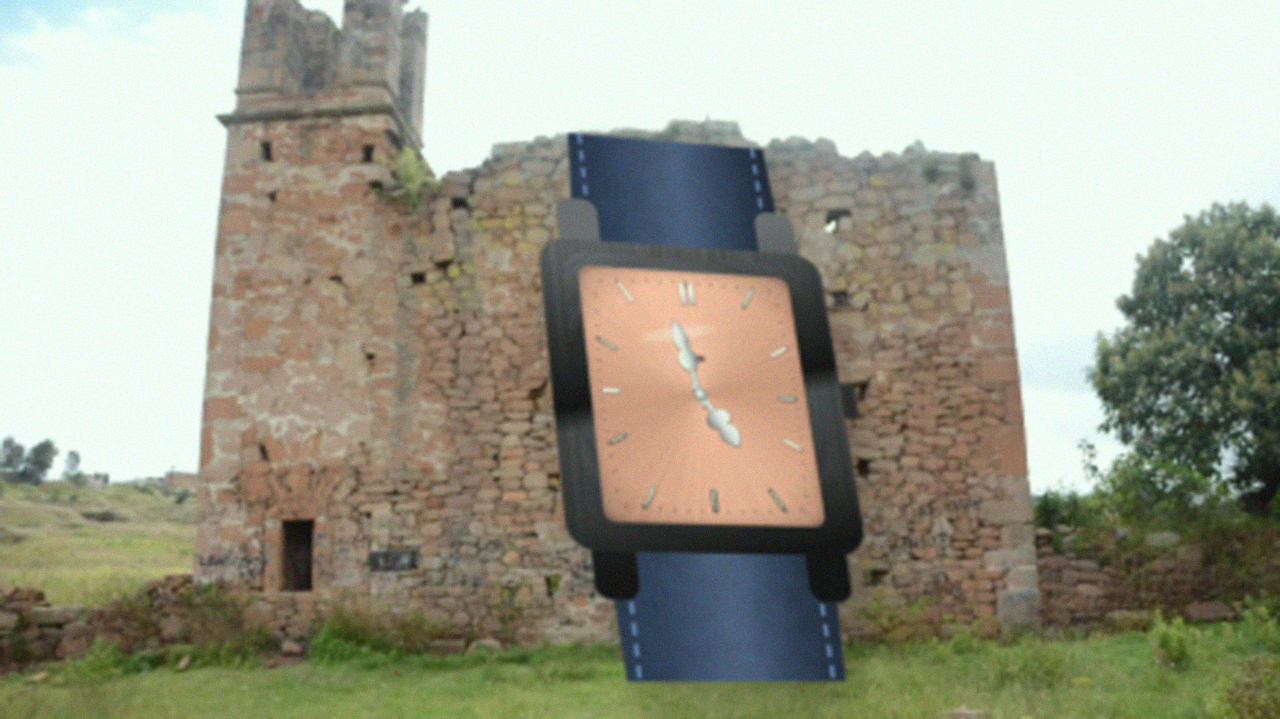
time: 4:58
